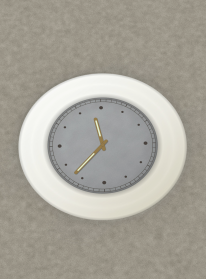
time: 11:37
